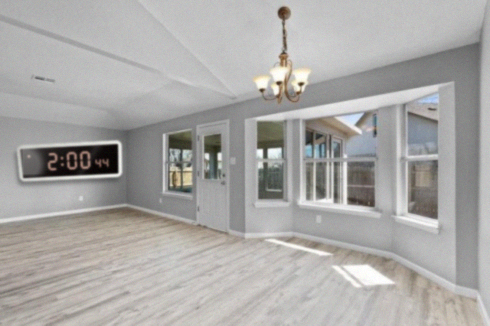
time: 2:00
